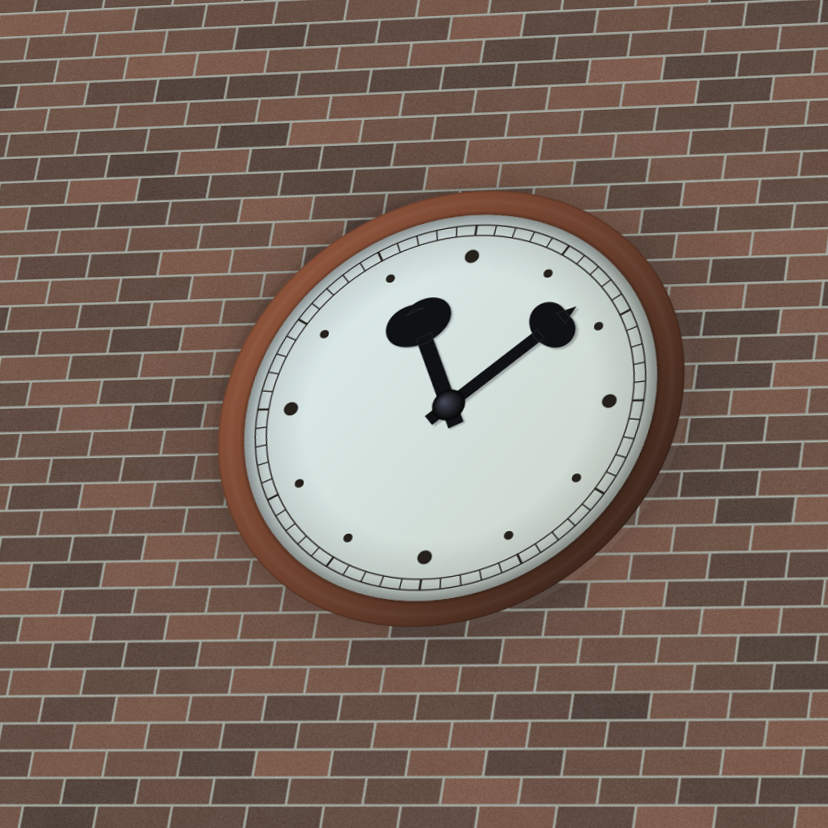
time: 11:08
